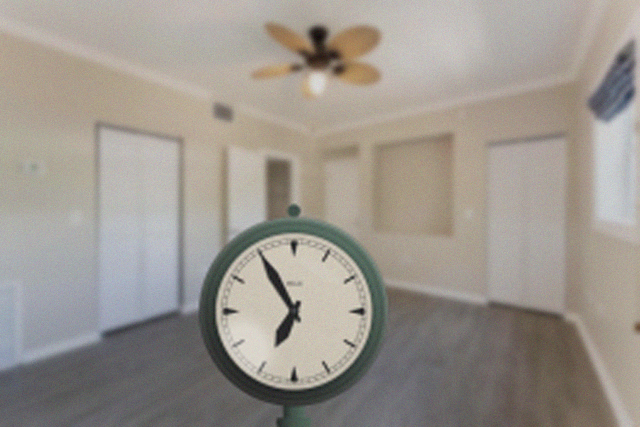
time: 6:55
